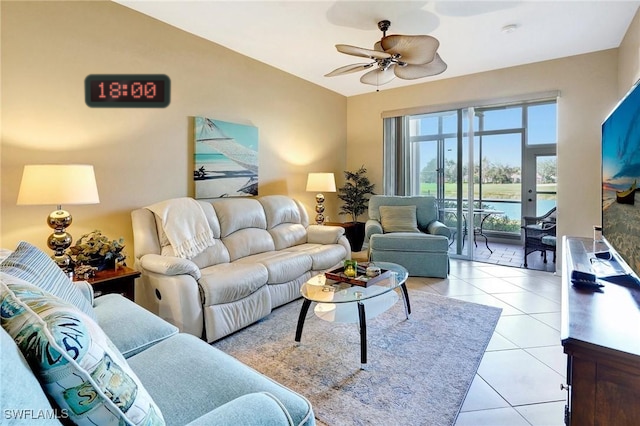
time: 18:00
